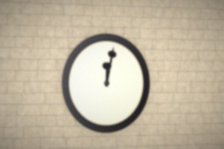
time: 12:02
